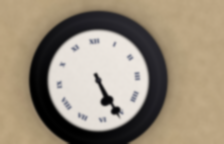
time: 5:26
